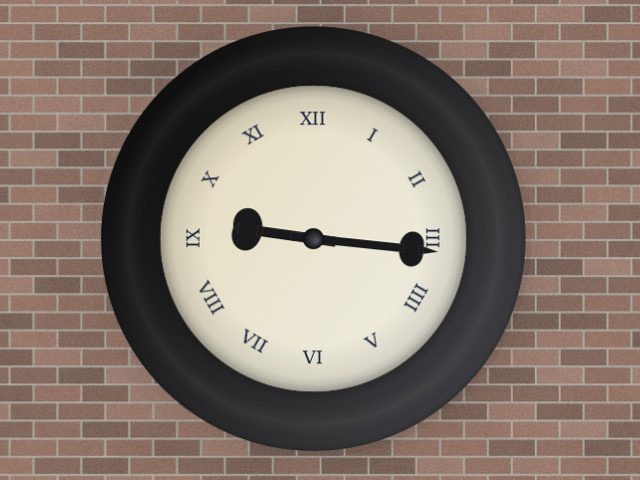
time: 9:16
